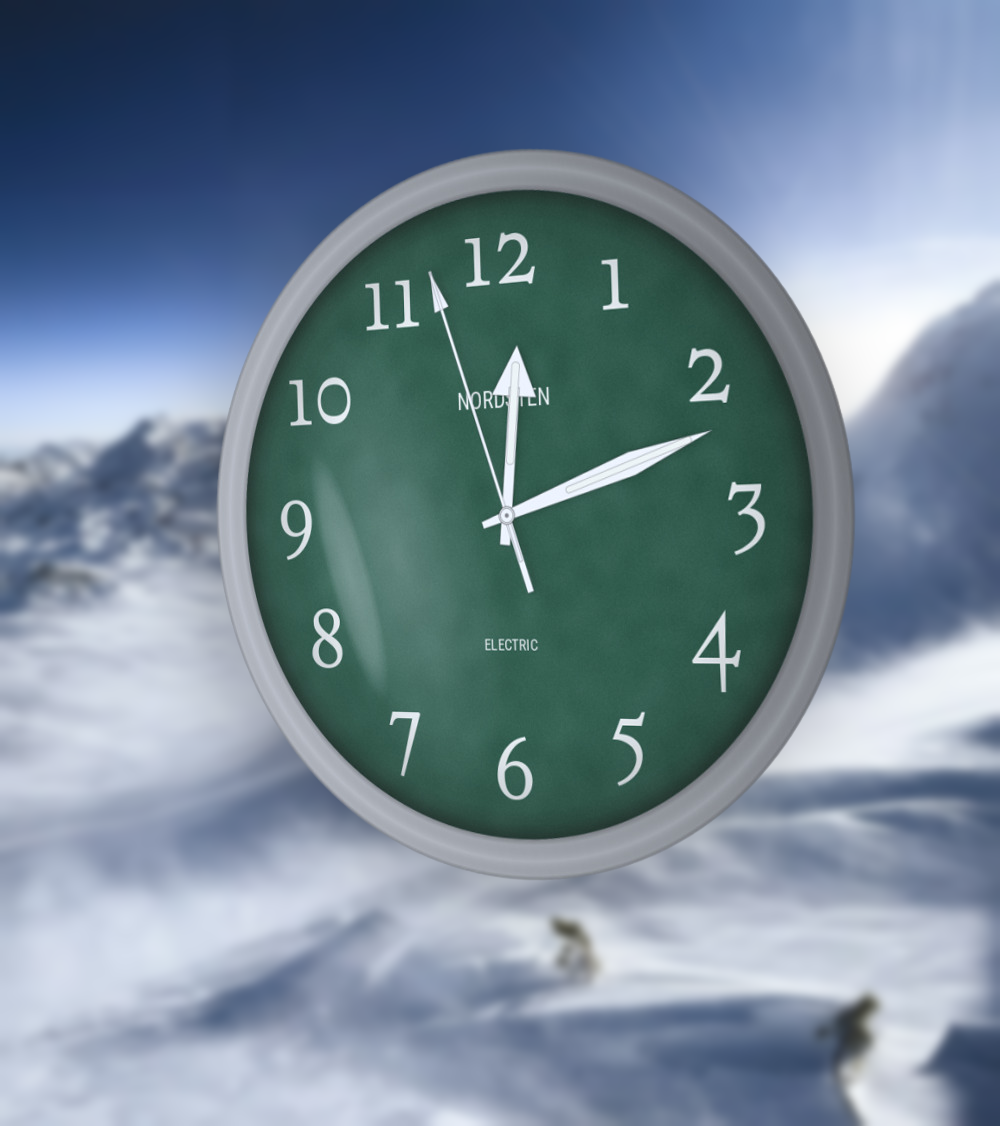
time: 12:11:57
